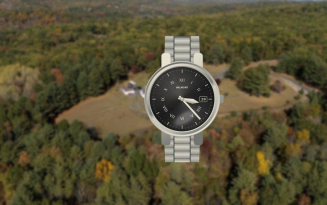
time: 3:23
